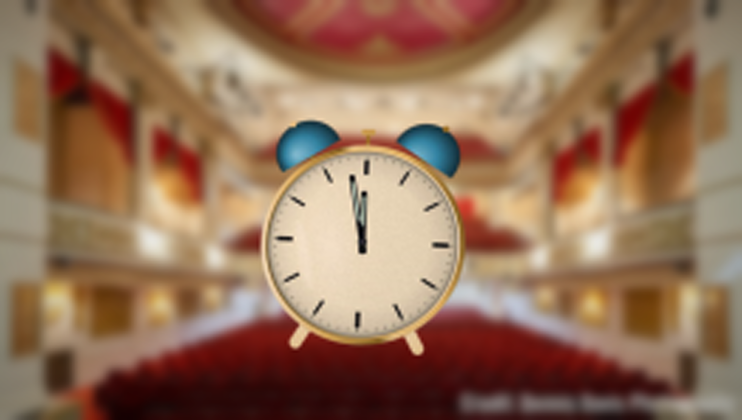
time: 11:58
